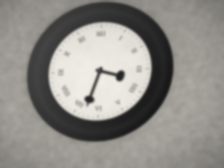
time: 3:33
